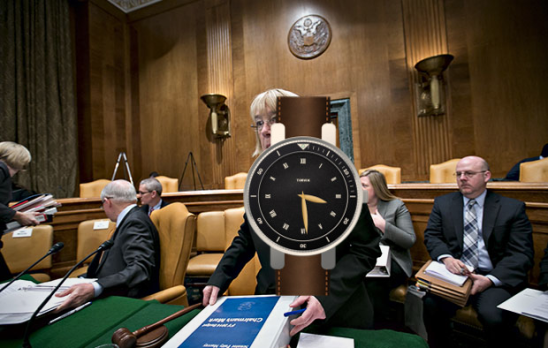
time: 3:29
